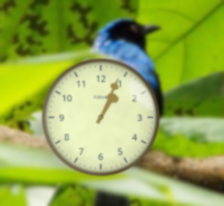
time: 1:04
